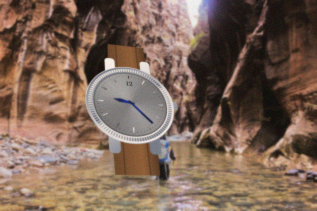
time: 9:23
